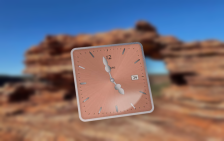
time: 4:58
